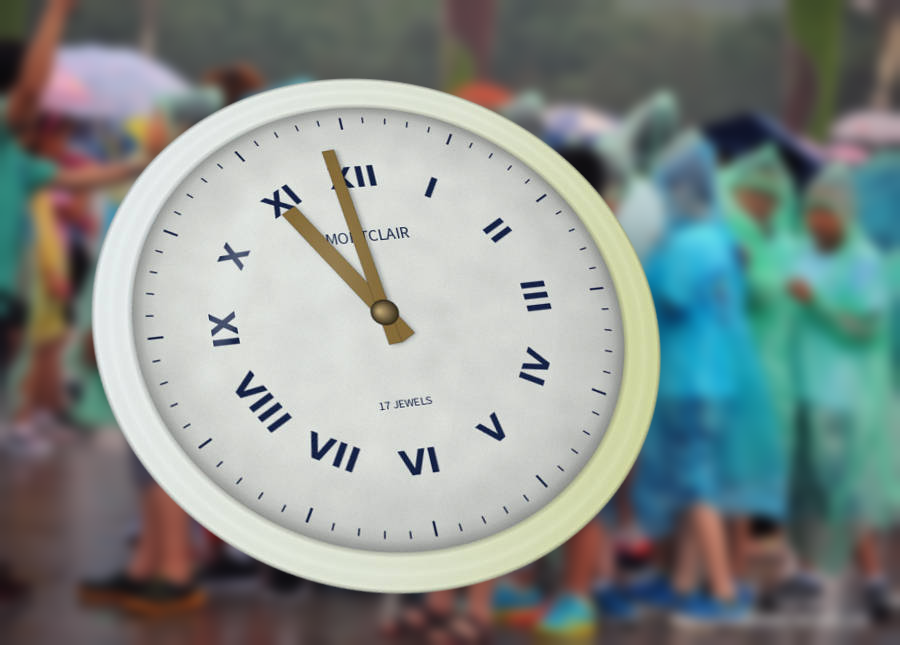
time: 10:59
